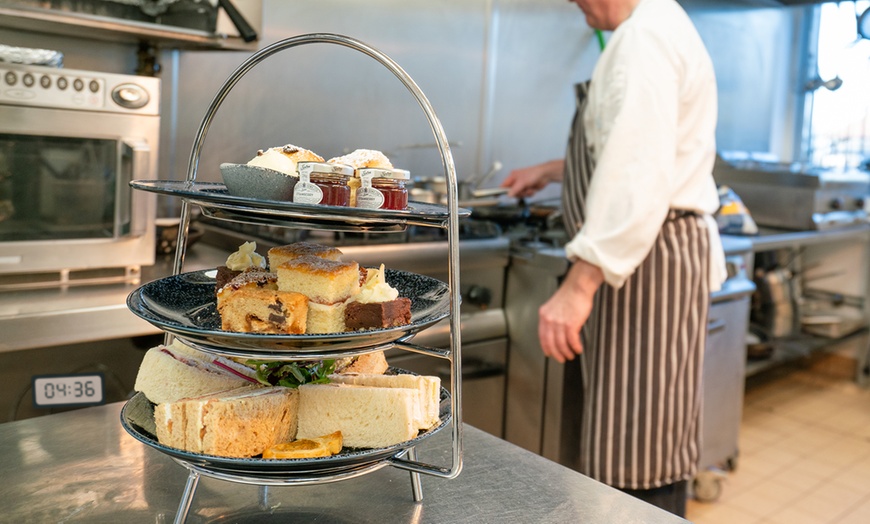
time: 4:36
